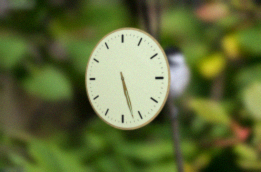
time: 5:27
